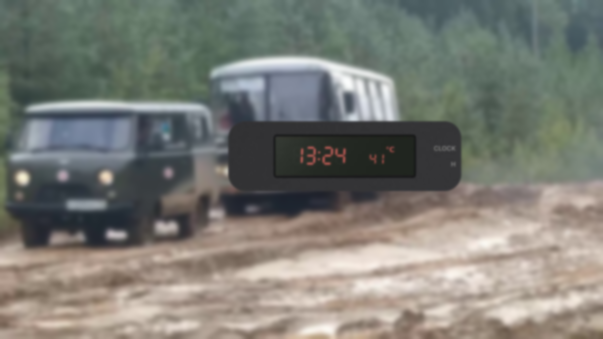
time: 13:24
